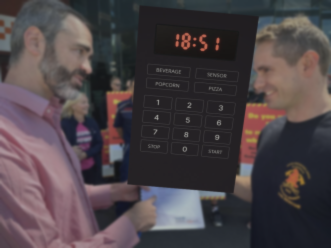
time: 18:51
